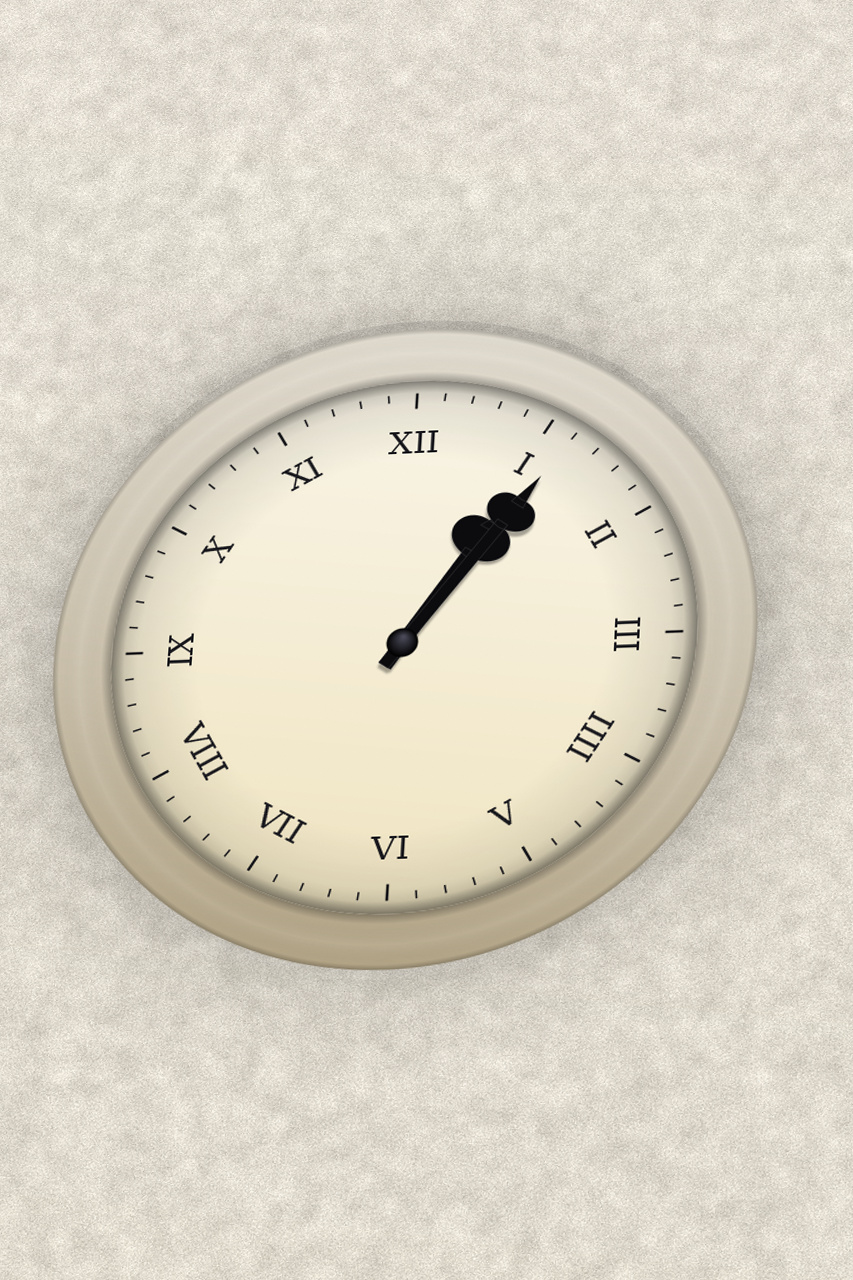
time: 1:06
